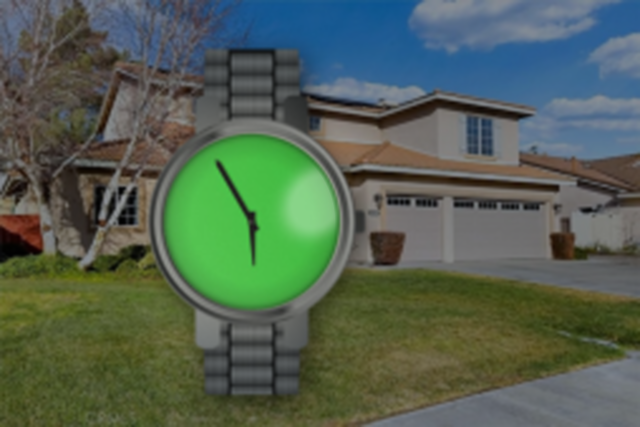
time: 5:55
